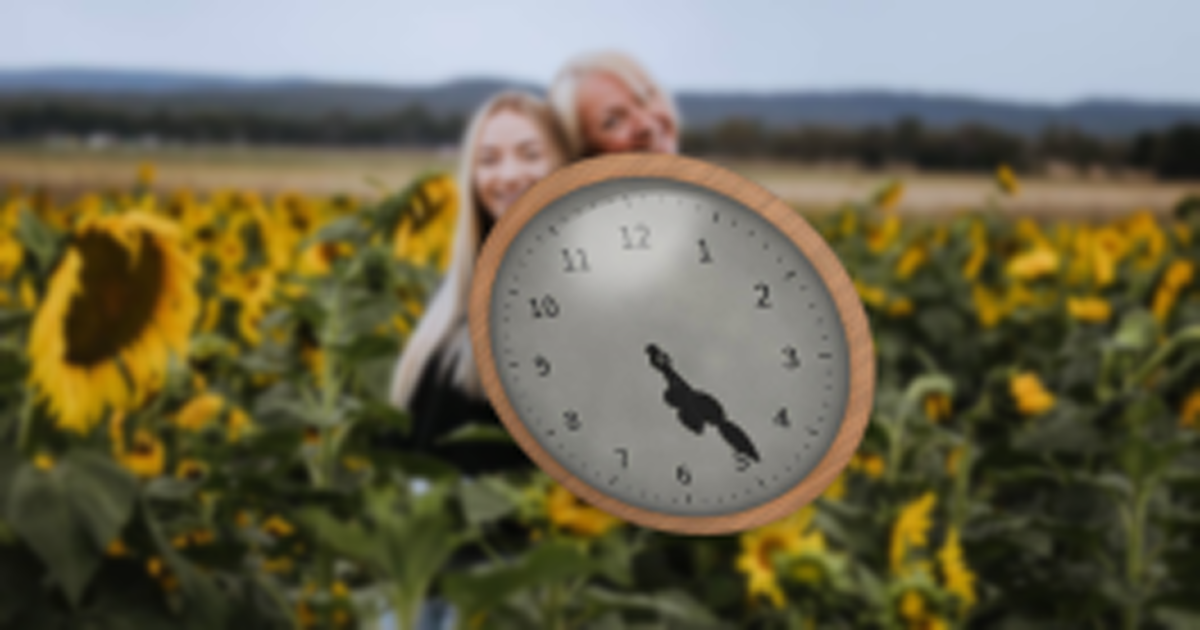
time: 5:24
